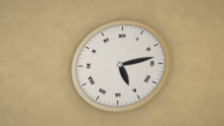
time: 5:13
